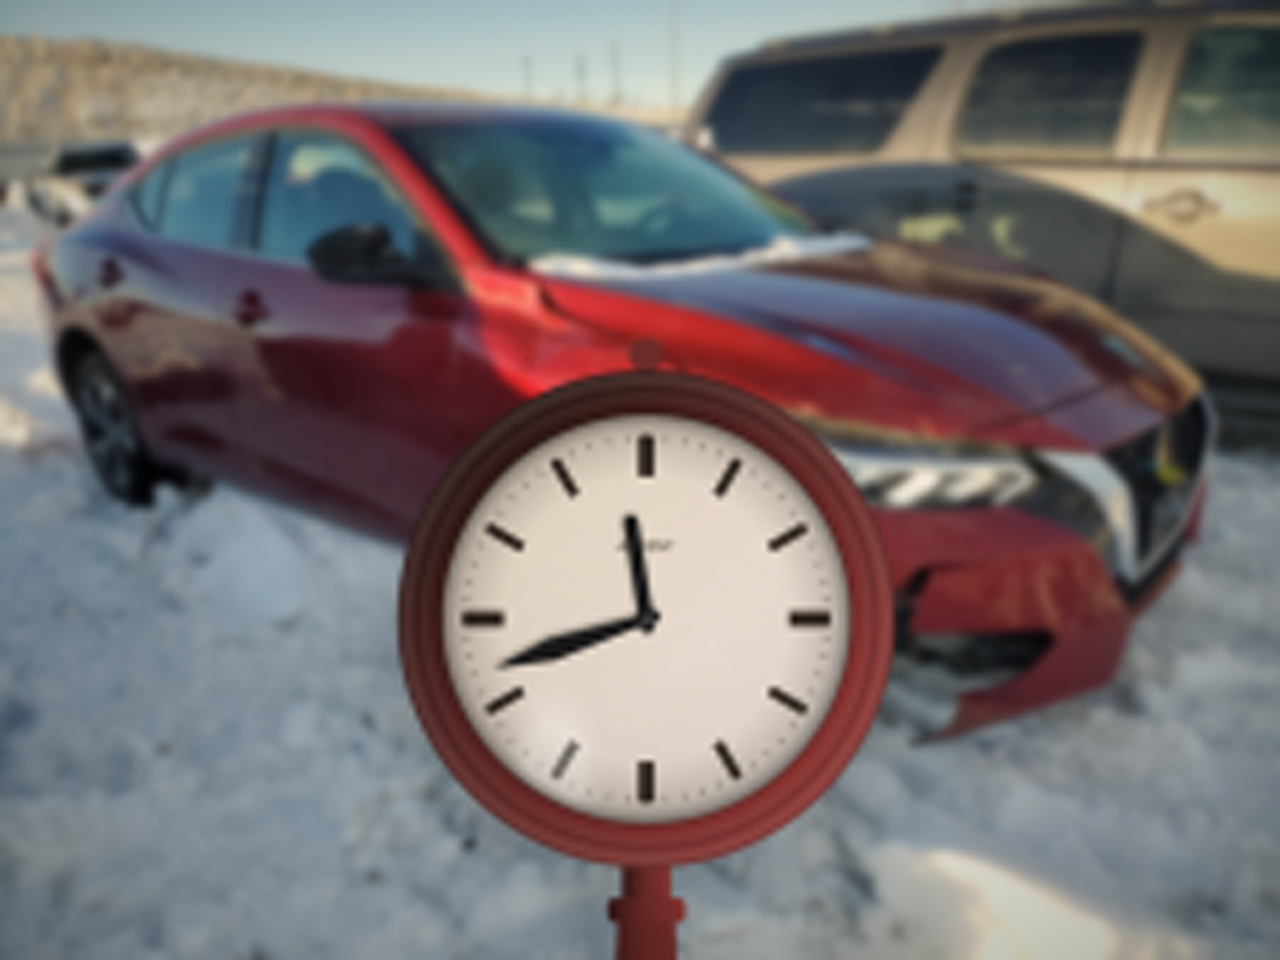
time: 11:42
